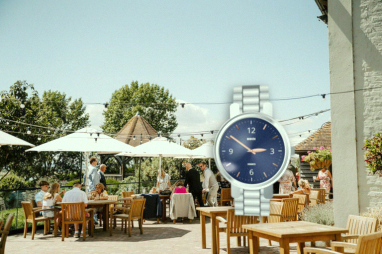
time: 2:51
